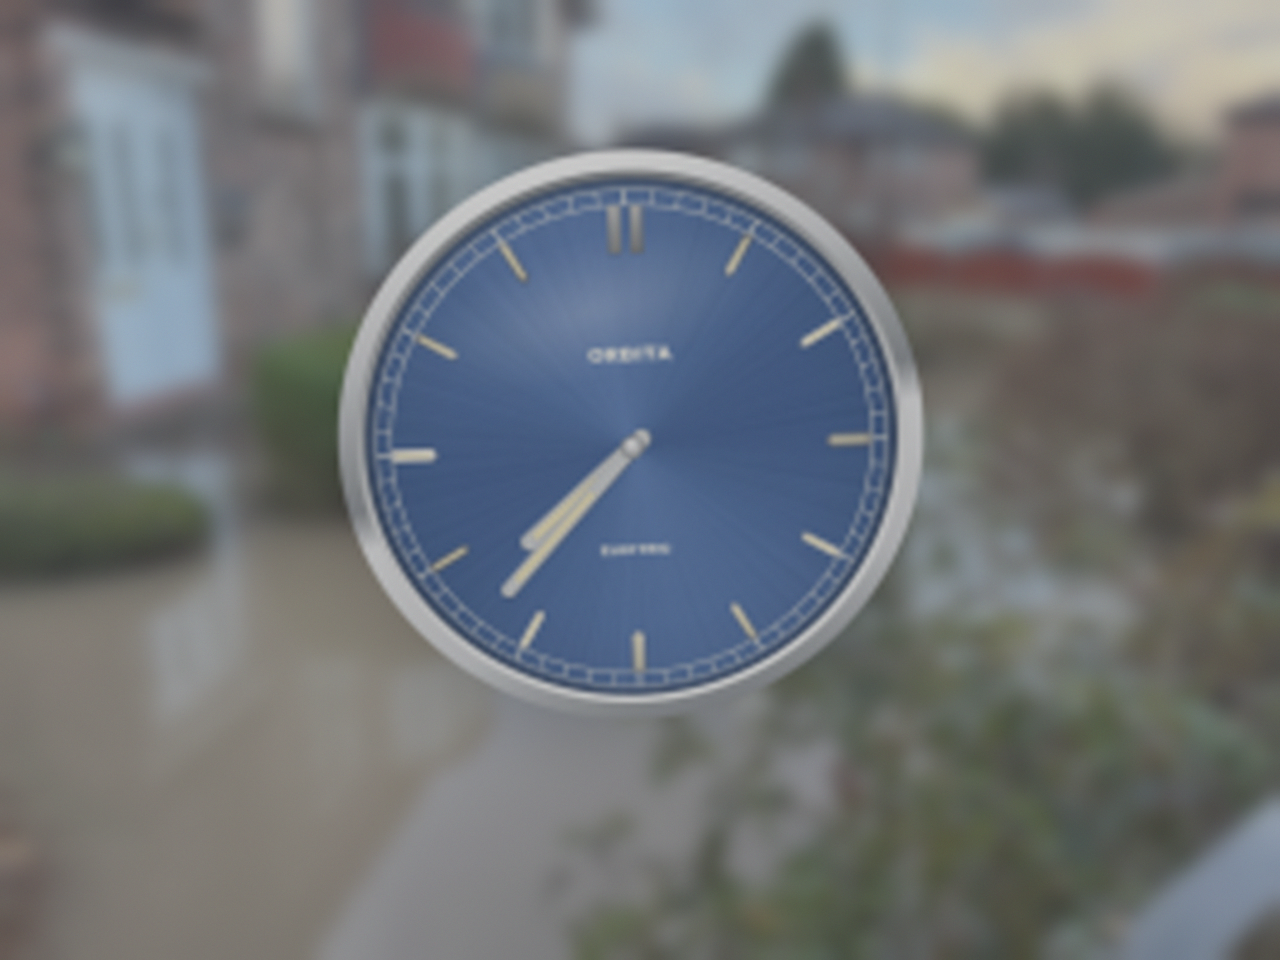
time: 7:37
